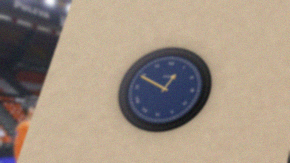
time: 12:49
